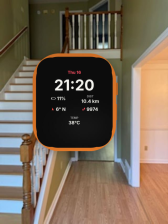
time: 21:20
